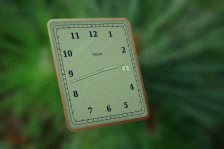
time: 2:43
